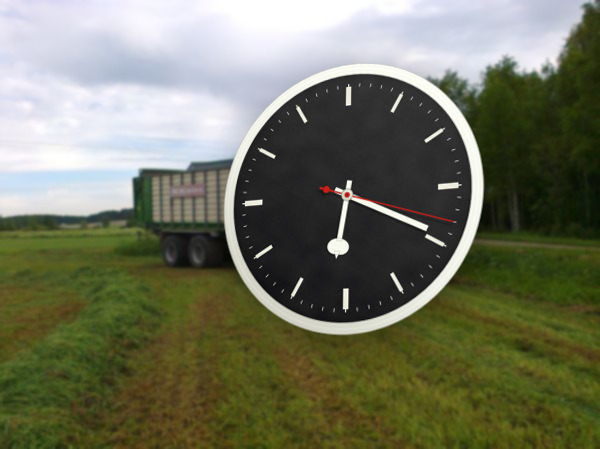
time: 6:19:18
